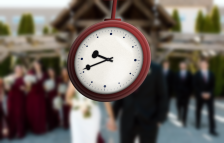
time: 9:41
